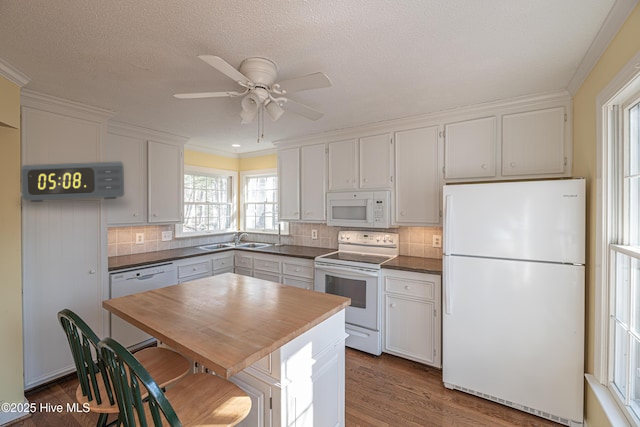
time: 5:08
